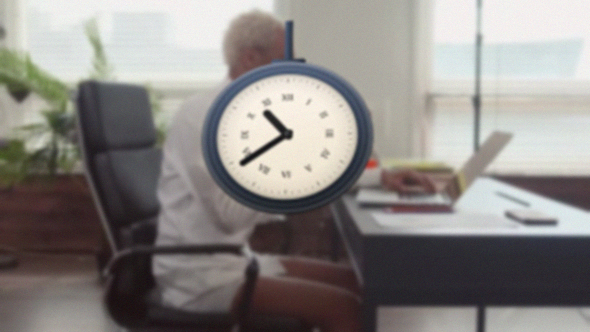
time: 10:39
